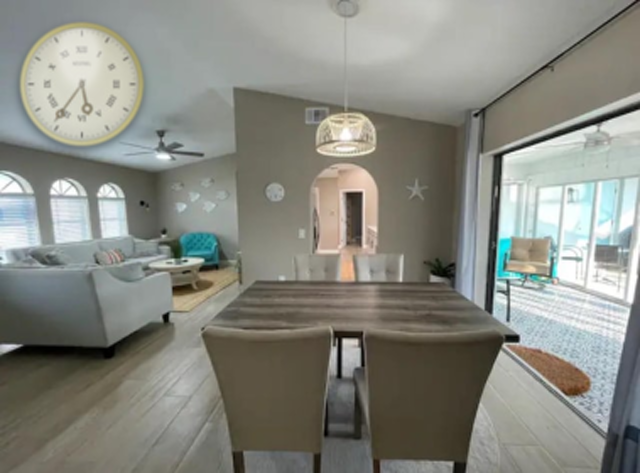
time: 5:36
